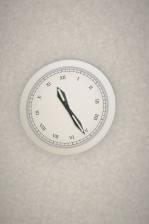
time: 11:26
